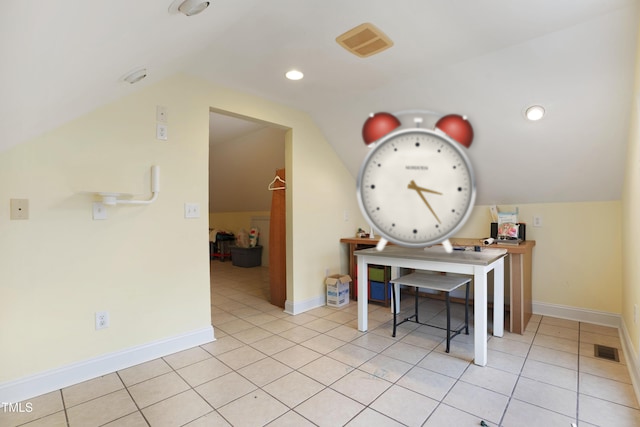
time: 3:24
